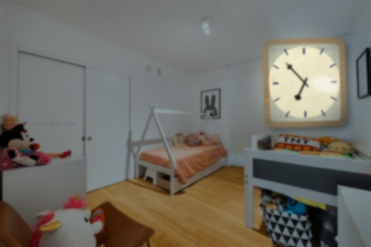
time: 6:53
